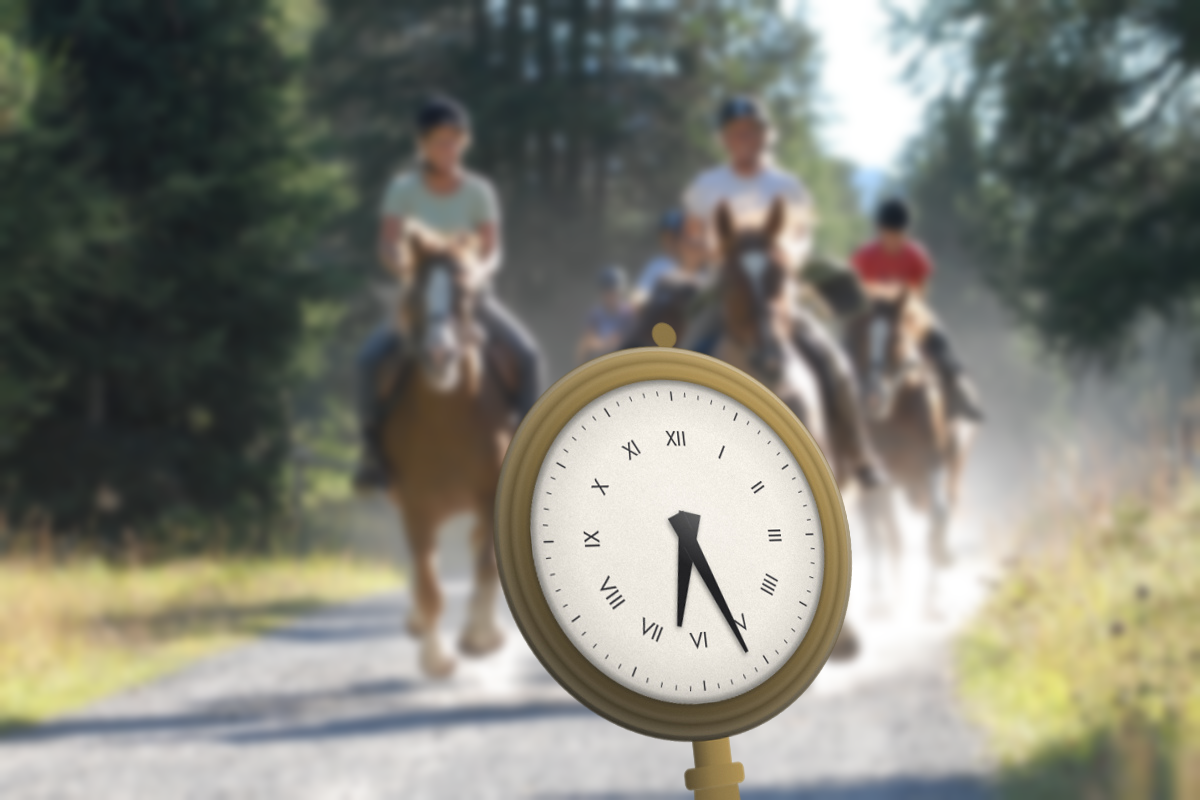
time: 6:26
